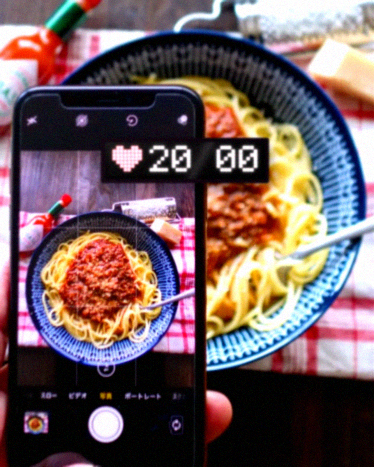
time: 20:00
